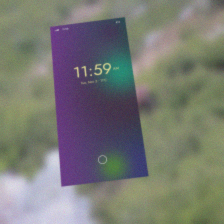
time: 11:59
